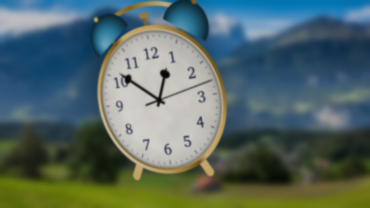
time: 12:51:13
